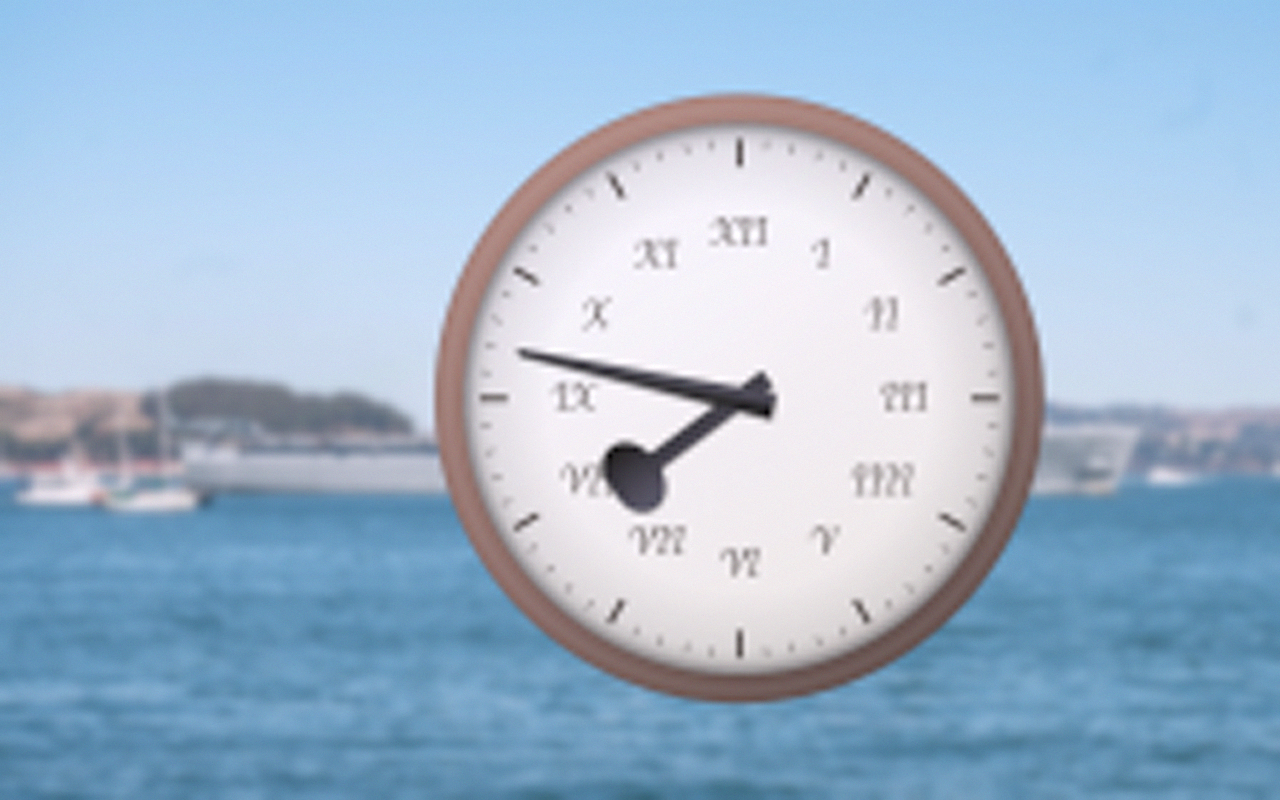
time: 7:47
